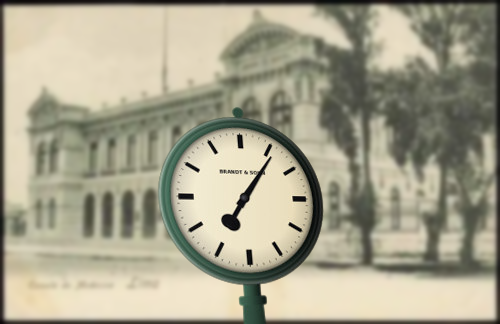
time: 7:06
